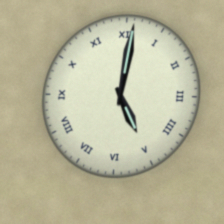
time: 5:01
